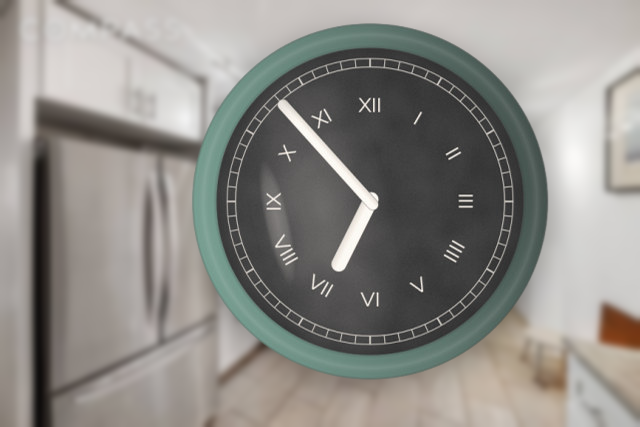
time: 6:53
